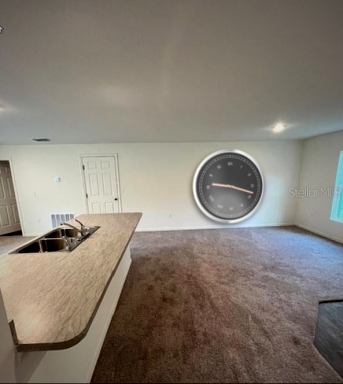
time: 9:18
